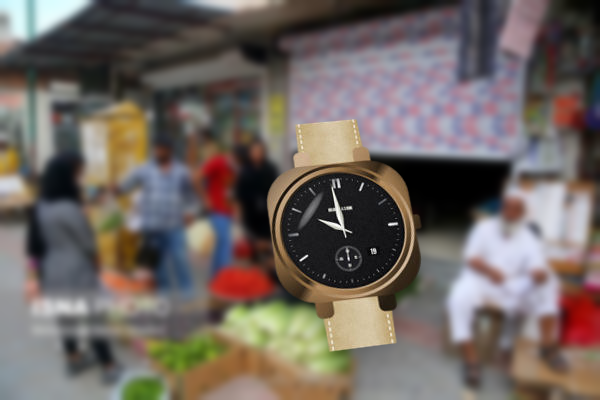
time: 9:59
